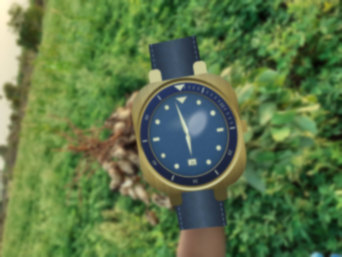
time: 5:58
